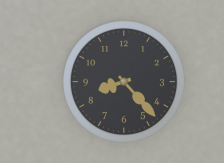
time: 8:23
